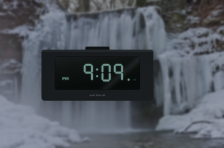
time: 9:09
